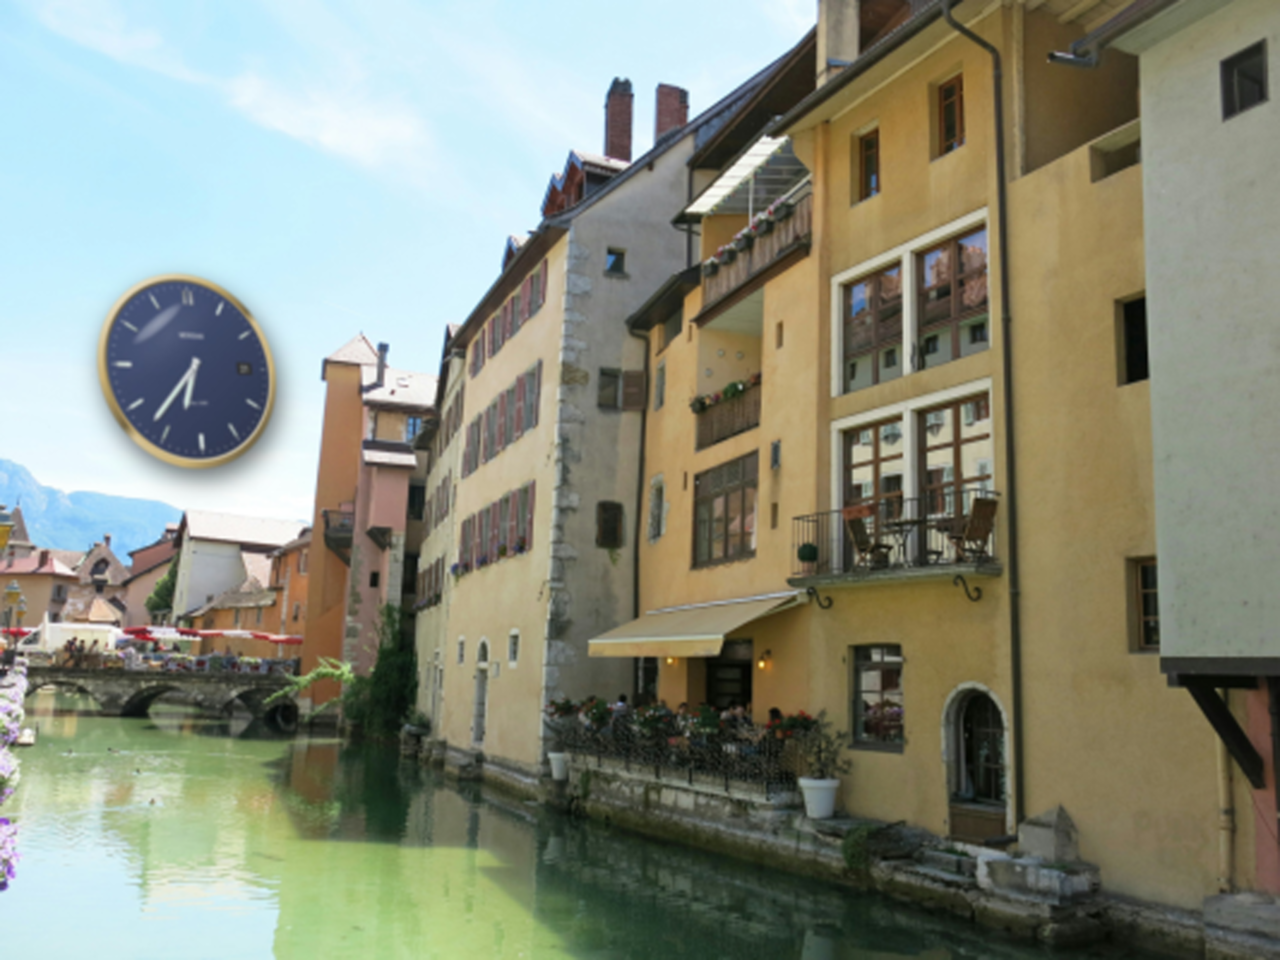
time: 6:37
